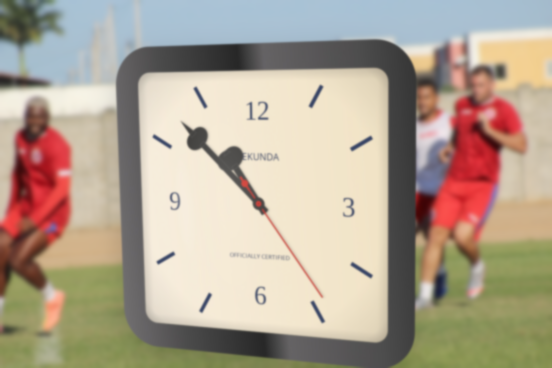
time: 10:52:24
